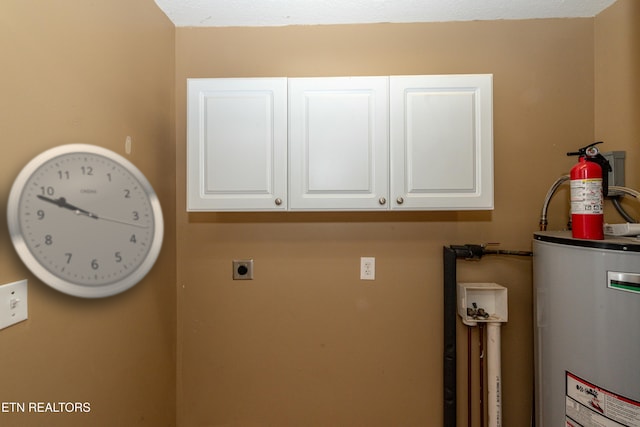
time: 9:48:17
